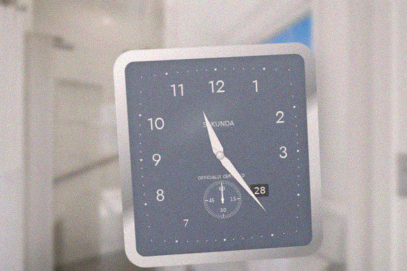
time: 11:24
